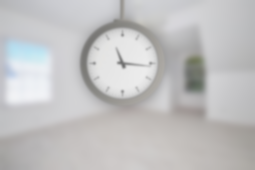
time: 11:16
